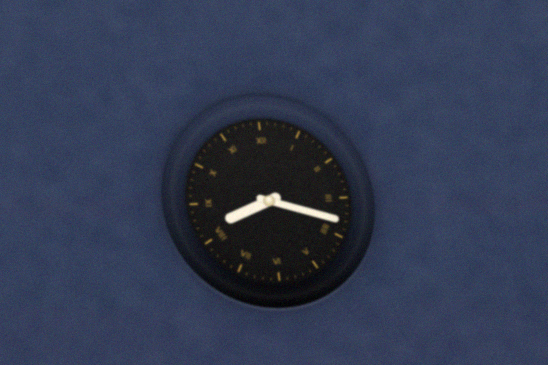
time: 8:18
